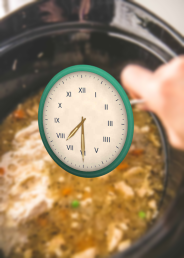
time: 7:30
